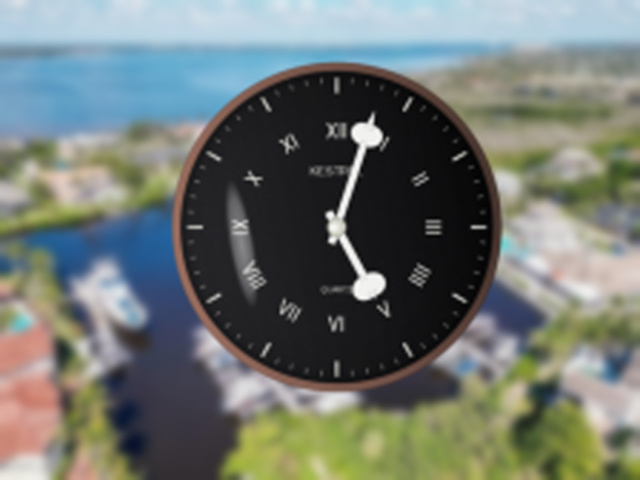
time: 5:03
